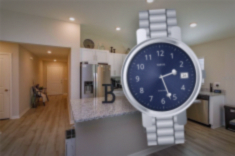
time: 2:27
